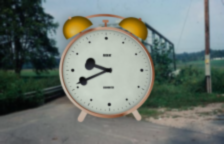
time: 9:41
